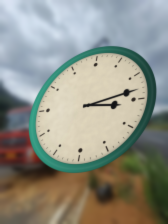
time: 3:13
